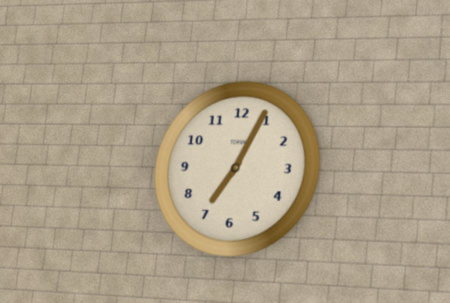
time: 7:04
